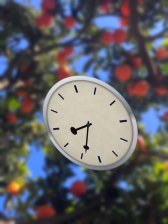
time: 8:34
